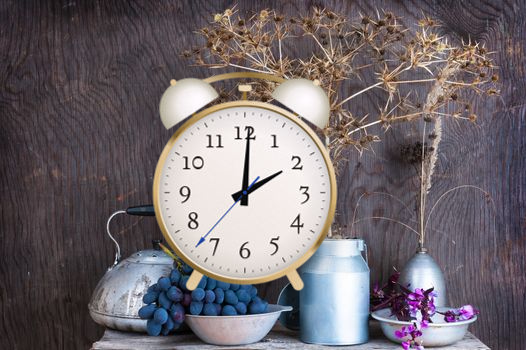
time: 2:00:37
